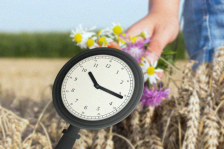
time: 10:16
